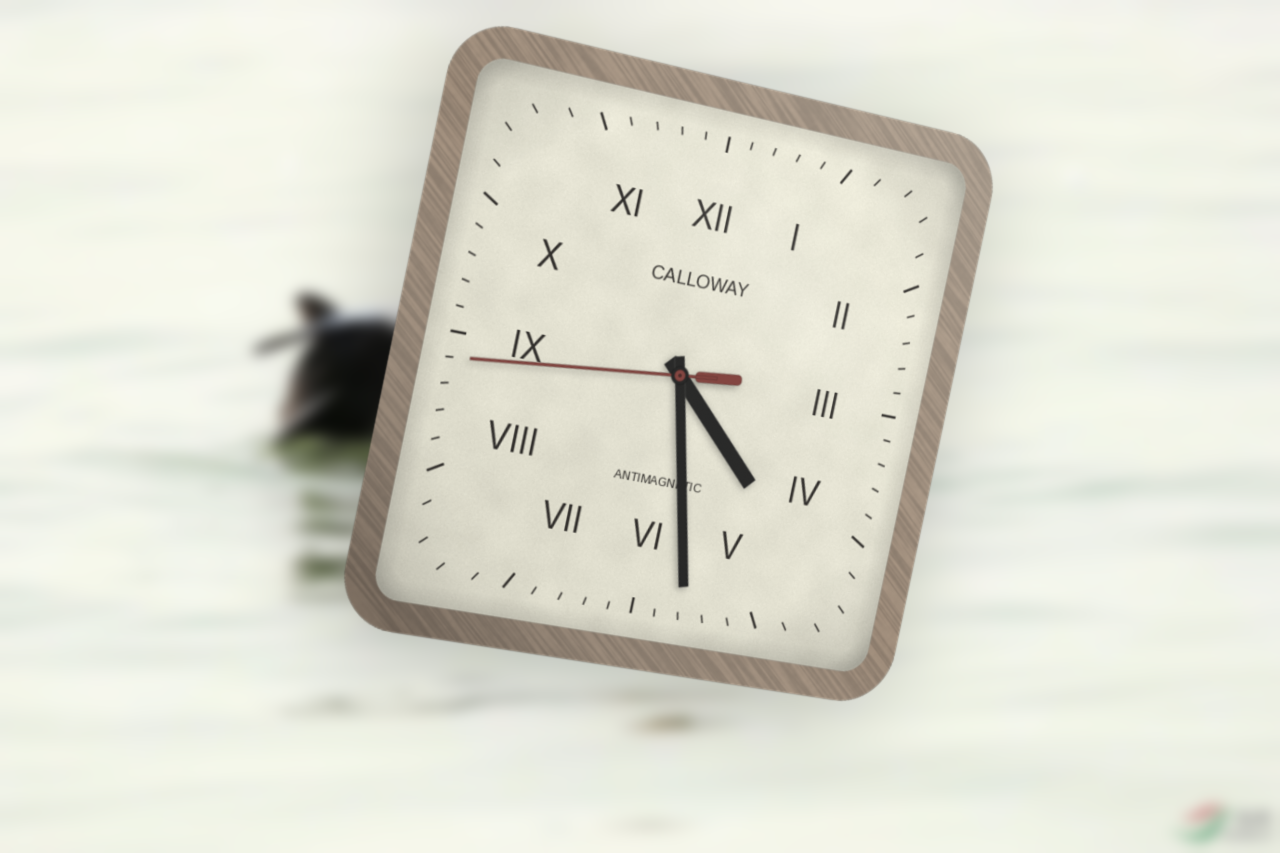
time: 4:27:44
